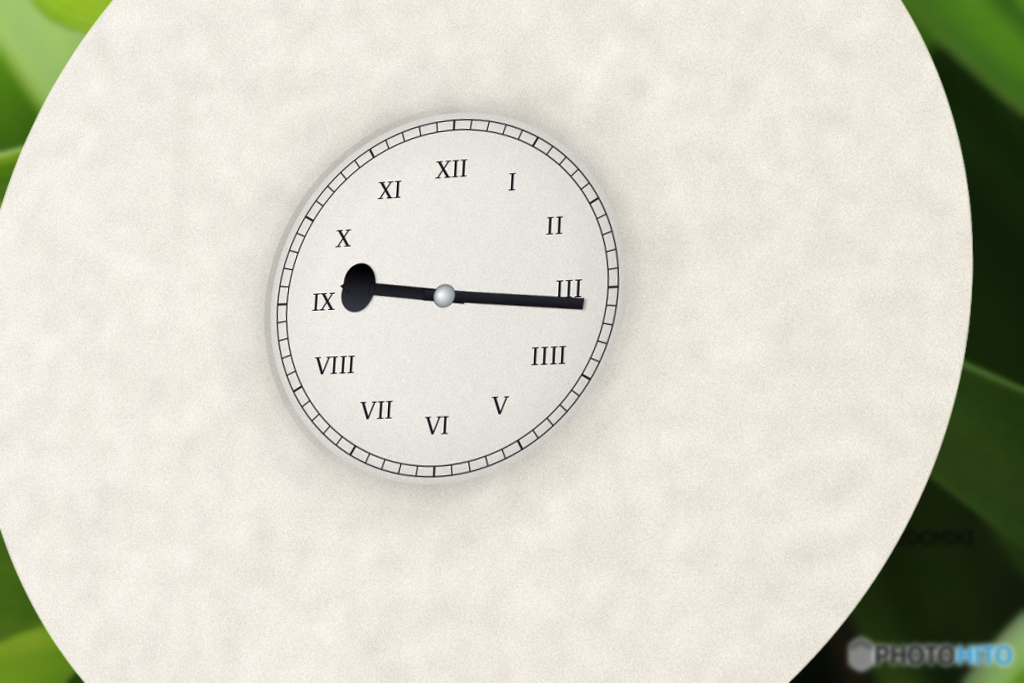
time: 9:16
